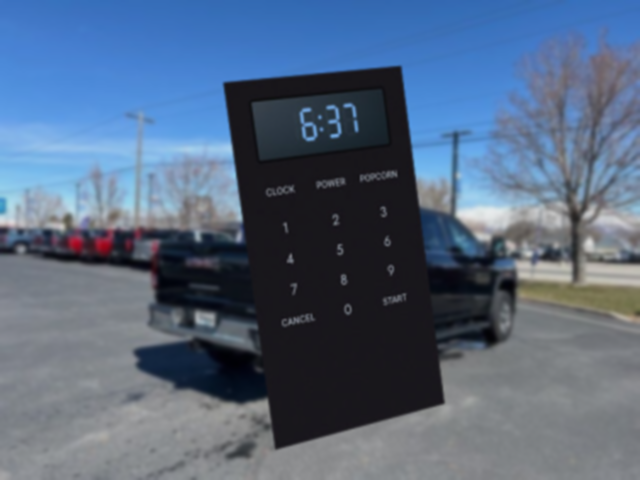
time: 6:37
